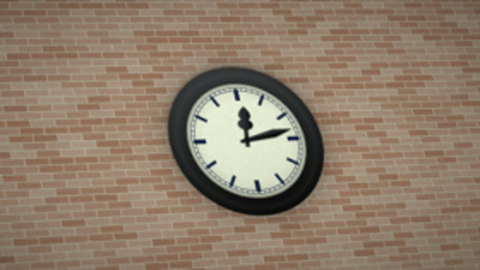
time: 12:13
